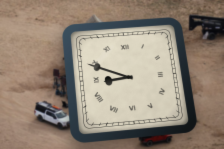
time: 8:49
